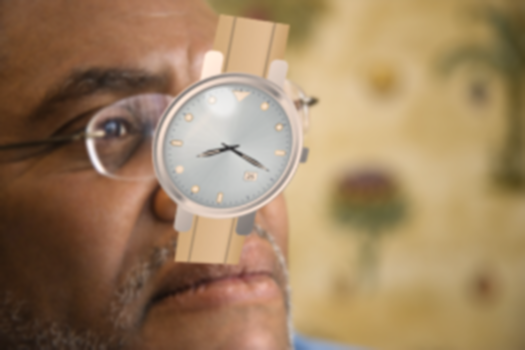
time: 8:19
